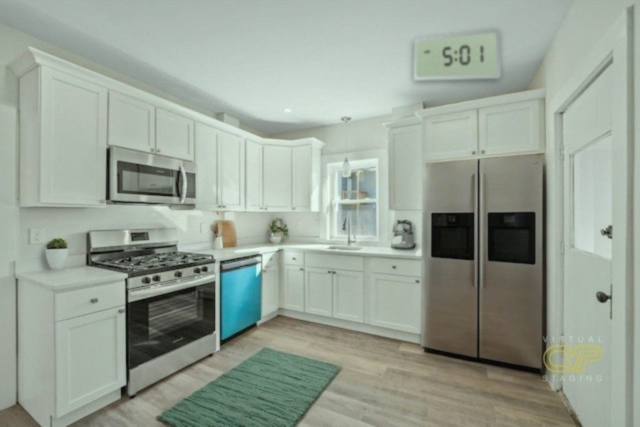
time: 5:01
